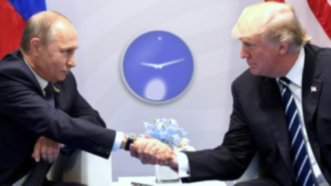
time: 9:12
